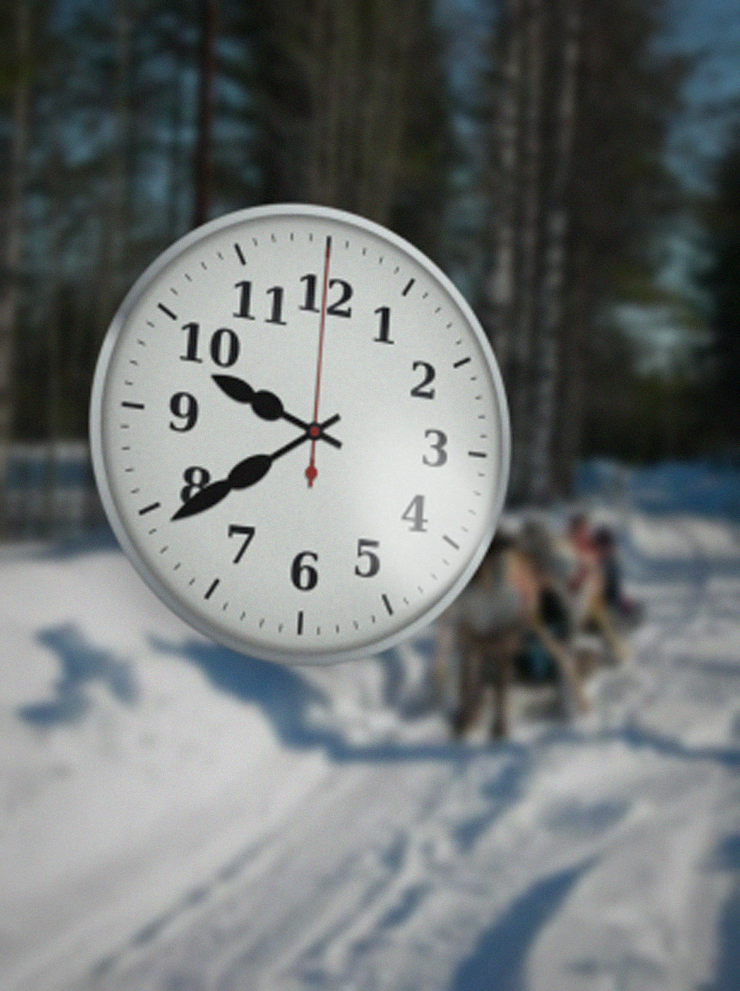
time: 9:39:00
